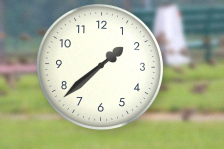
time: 1:38
